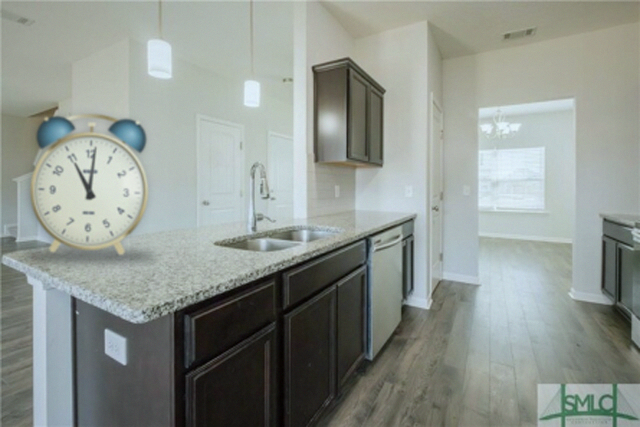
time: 11:01
